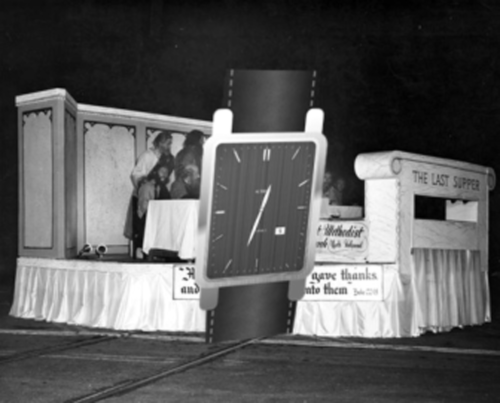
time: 12:33
